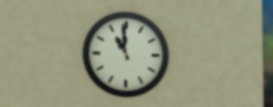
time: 10:59
